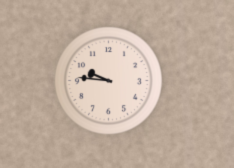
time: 9:46
